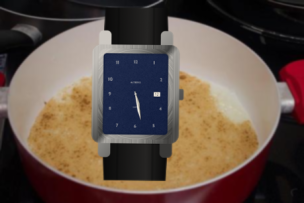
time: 5:28
